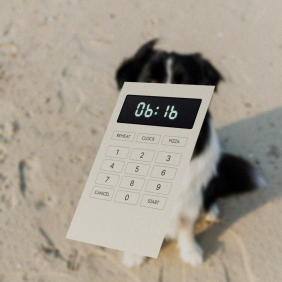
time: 6:16
